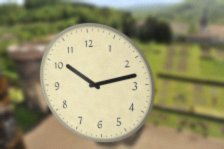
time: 10:13
